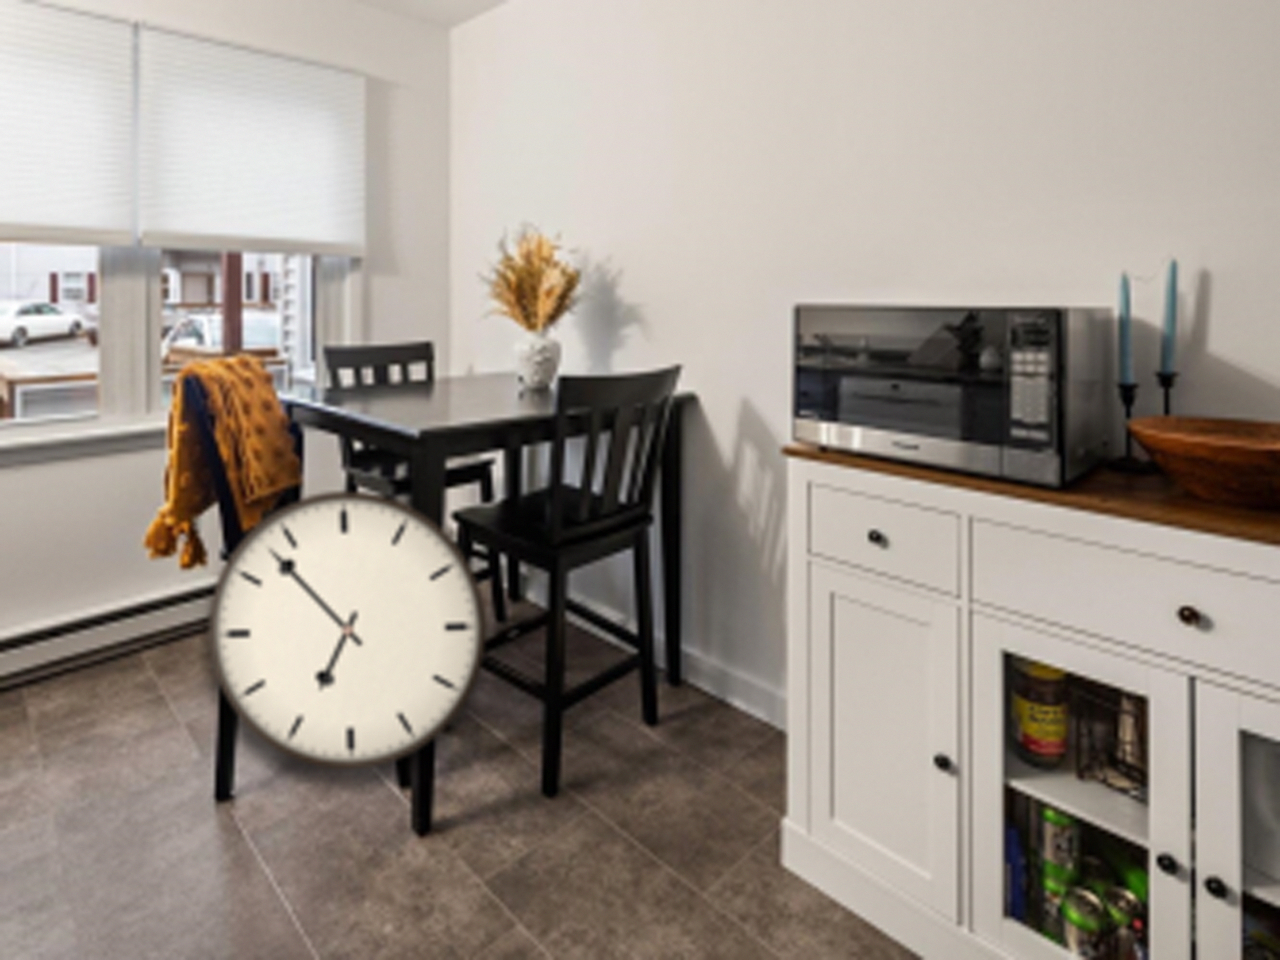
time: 6:53
